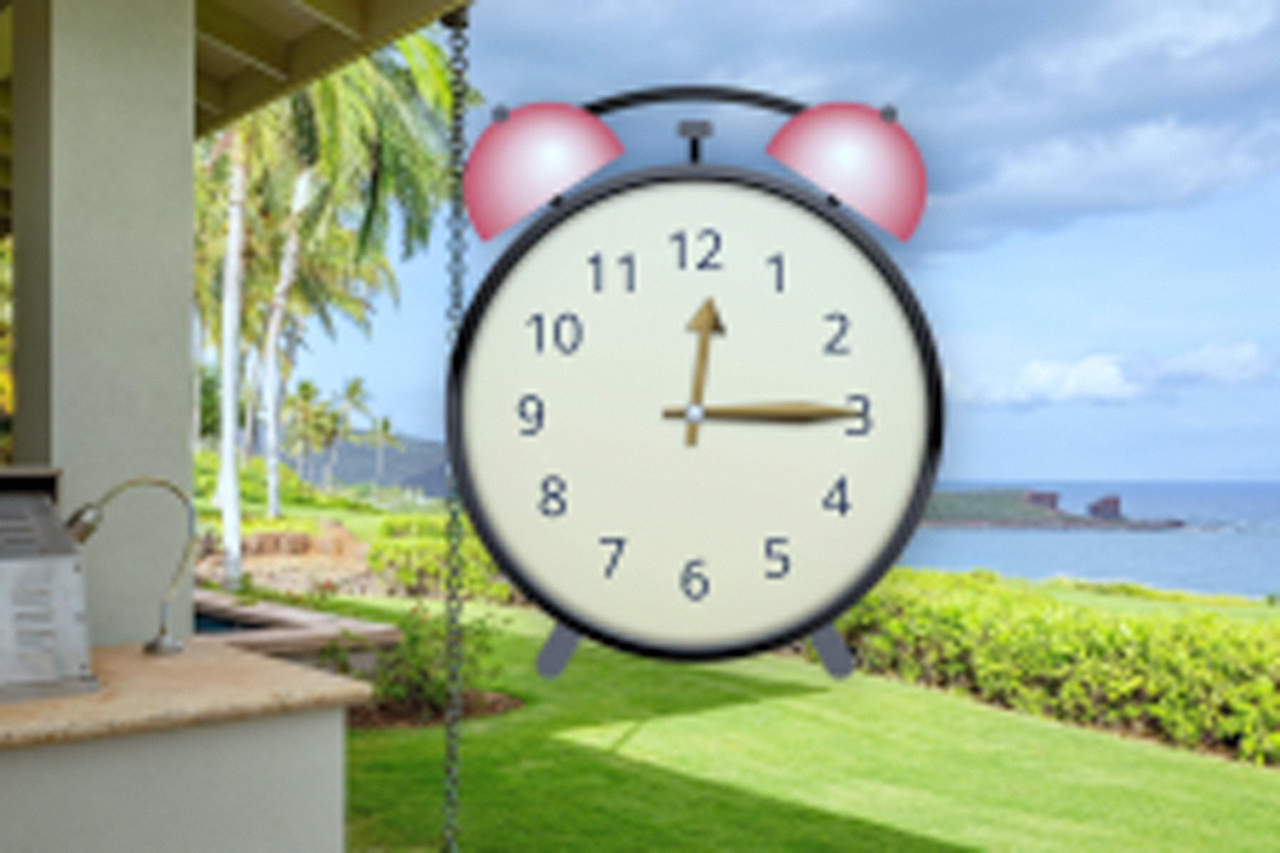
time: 12:15
